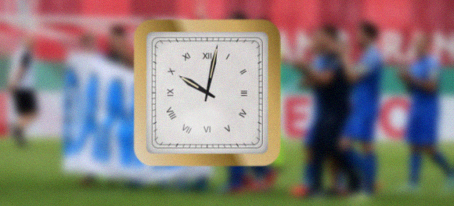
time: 10:02
